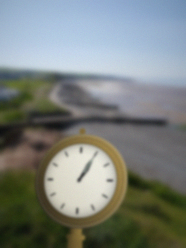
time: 1:05
